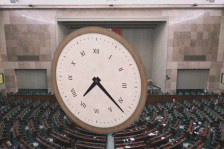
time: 7:22
